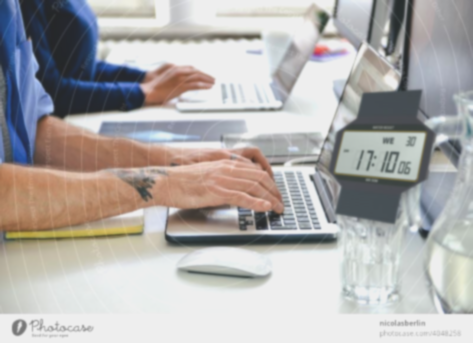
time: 17:10
